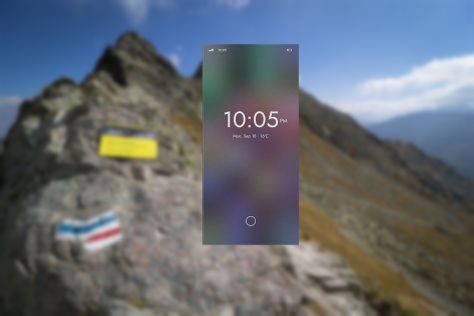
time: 10:05
